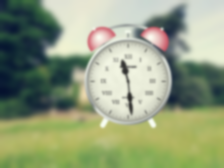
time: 11:29
